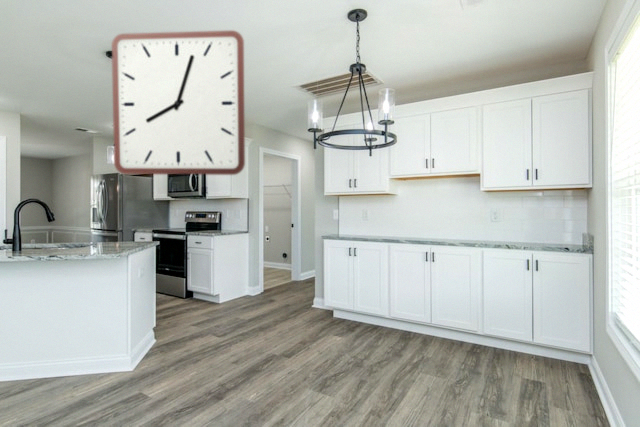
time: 8:03
